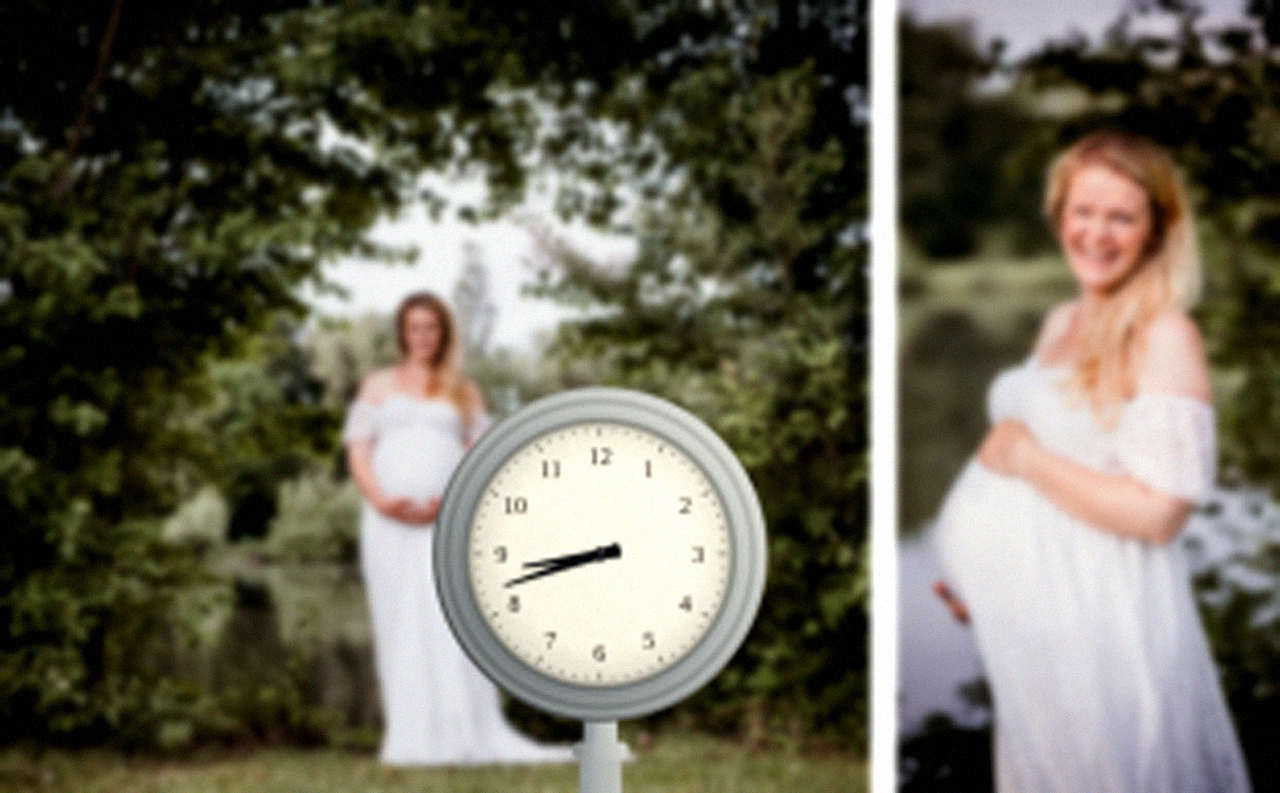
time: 8:42
